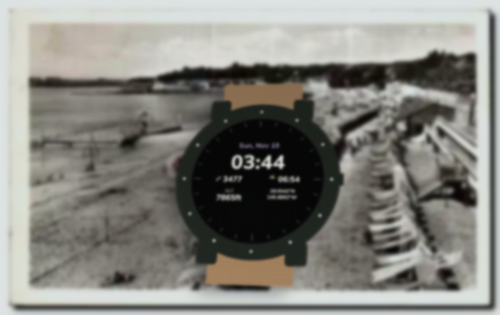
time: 3:44
